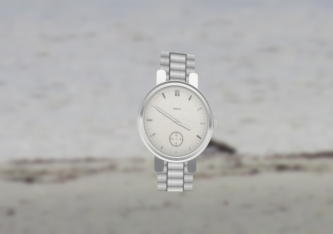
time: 3:50
